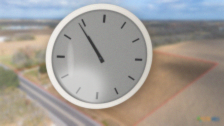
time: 10:54
